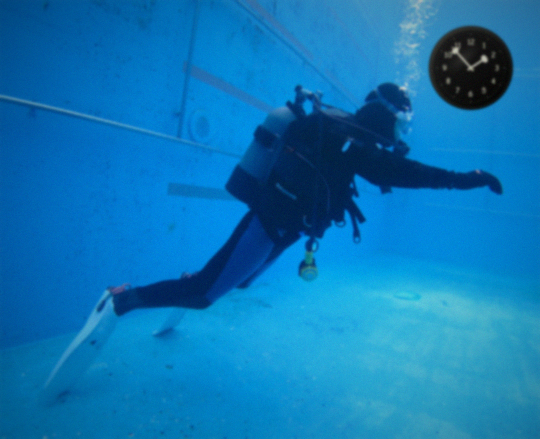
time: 1:53
